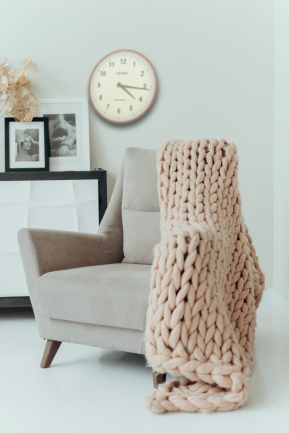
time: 4:16
